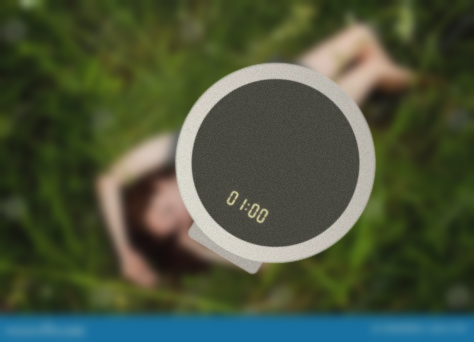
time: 1:00
